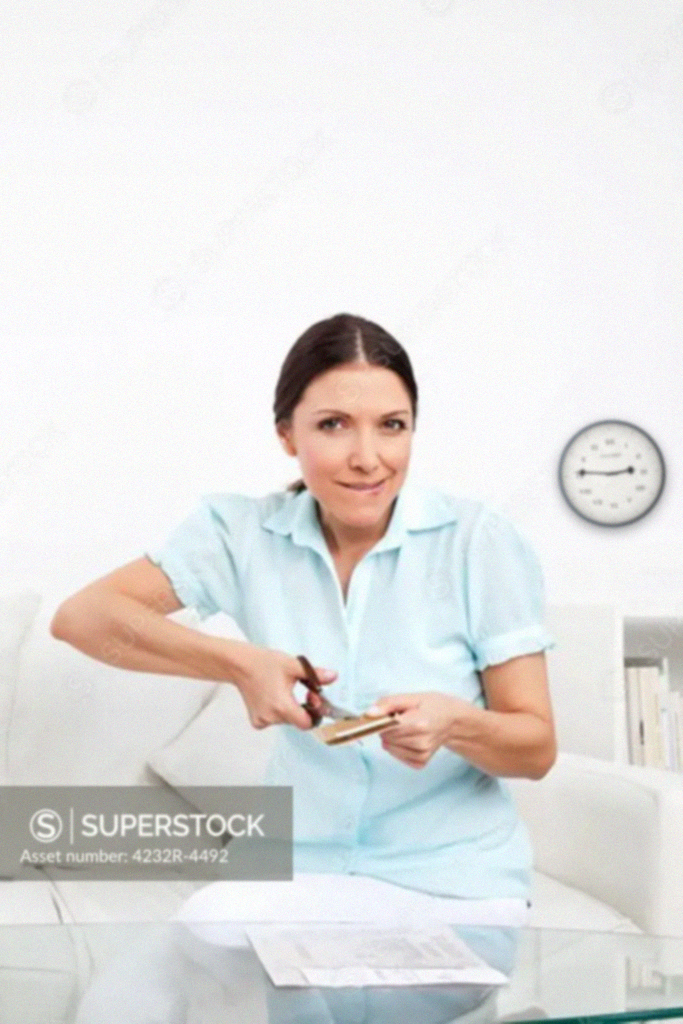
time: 2:46
